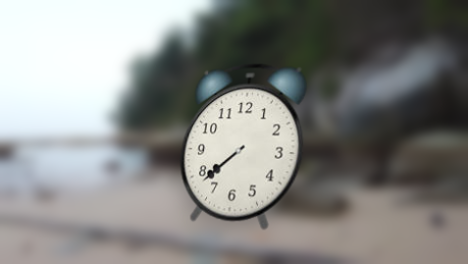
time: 7:38
